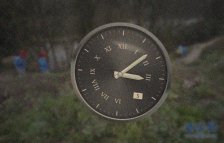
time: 3:08
